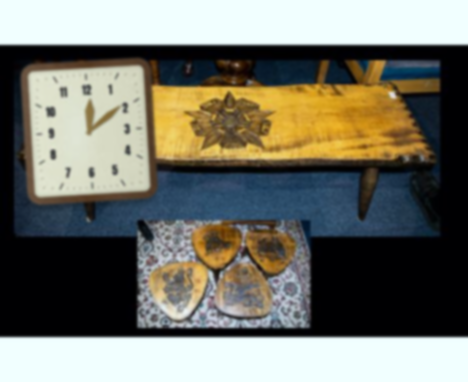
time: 12:09
